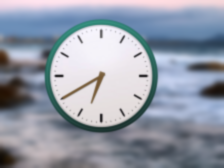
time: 6:40
